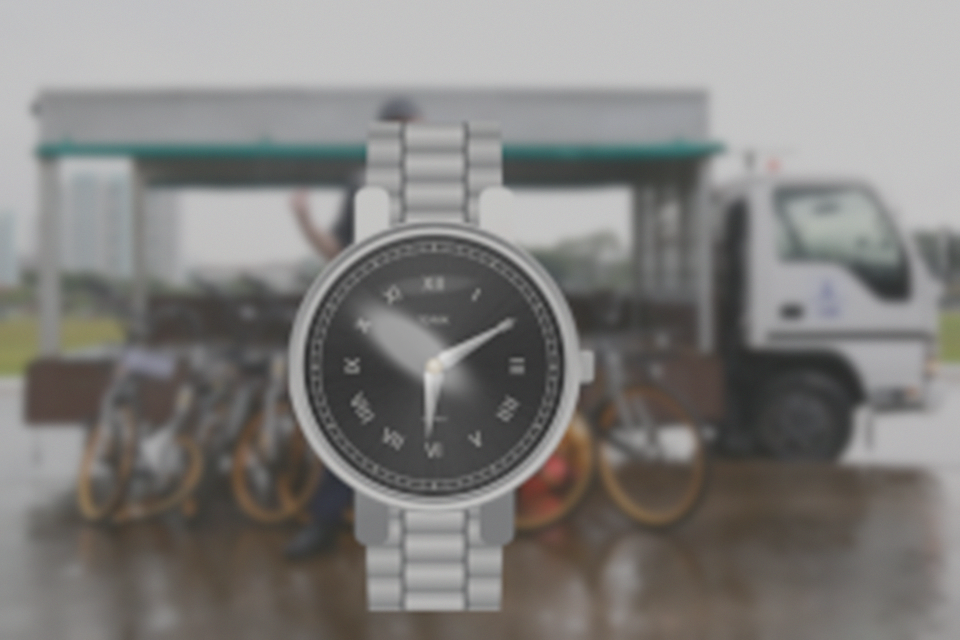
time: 6:10
